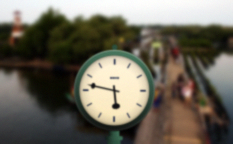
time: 5:47
